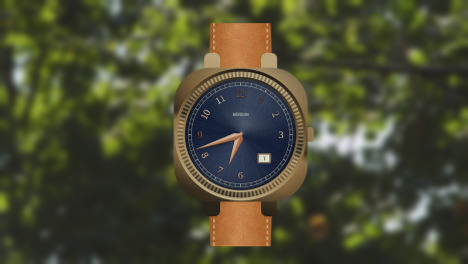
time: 6:42
